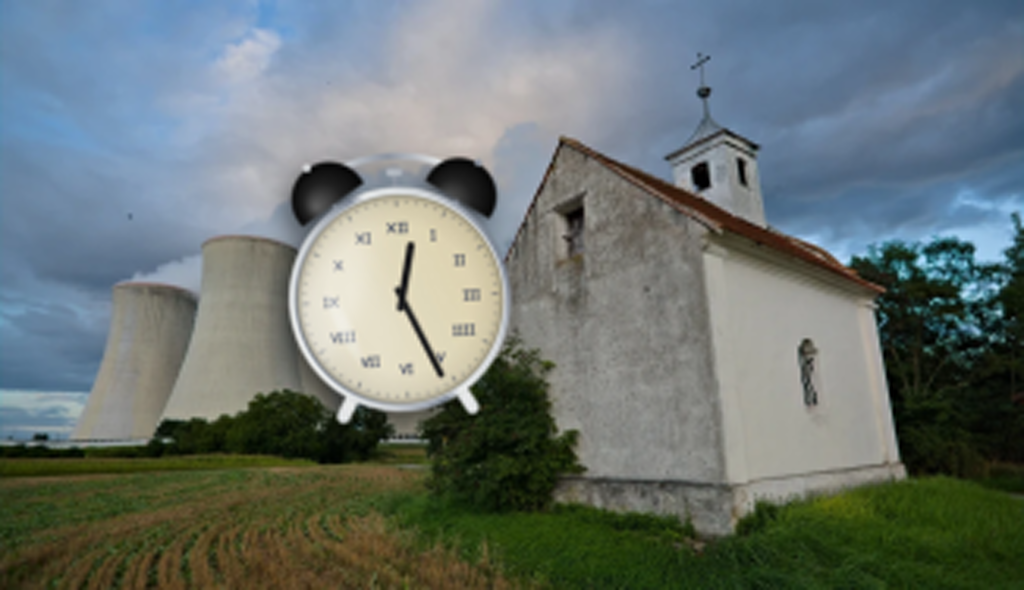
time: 12:26
